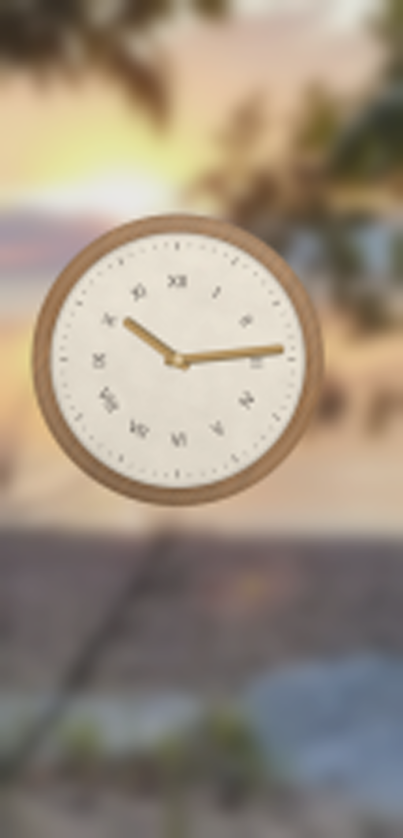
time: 10:14
